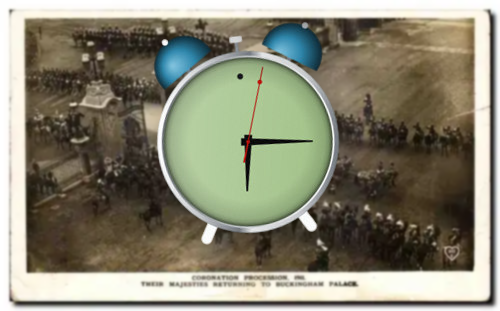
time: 6:16:03
